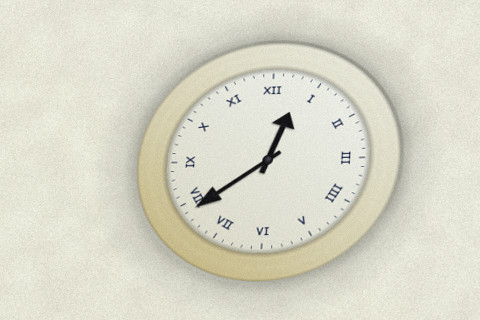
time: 12:39
